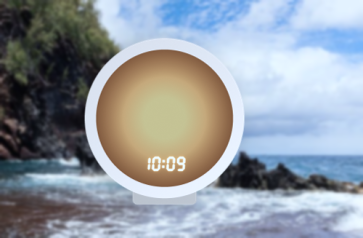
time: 10:09
